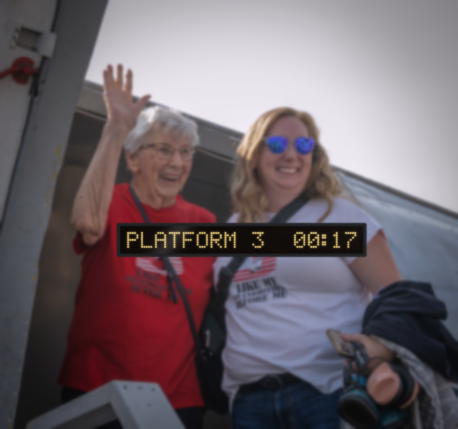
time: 0:17
